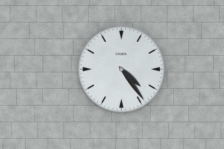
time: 4:24
